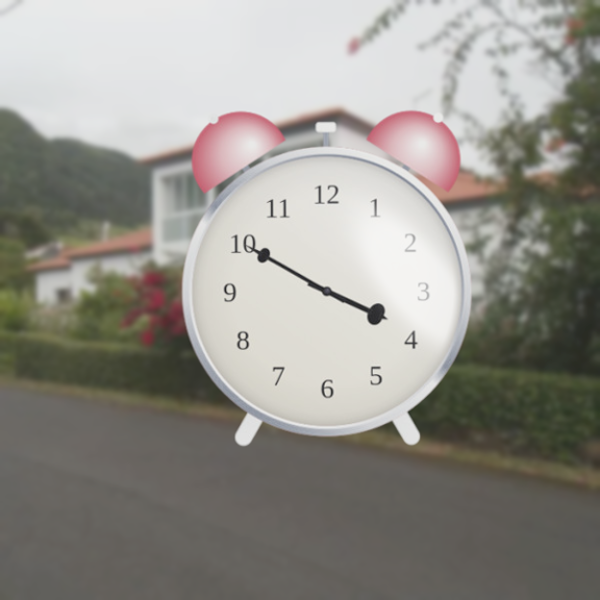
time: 3:50
